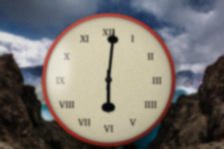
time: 6:01
